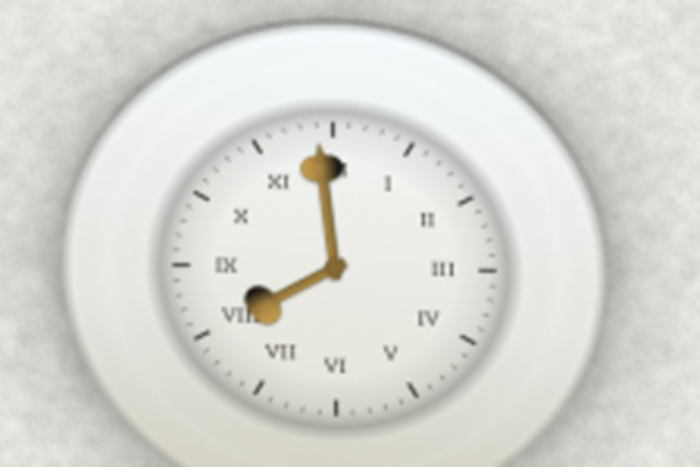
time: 7:59
